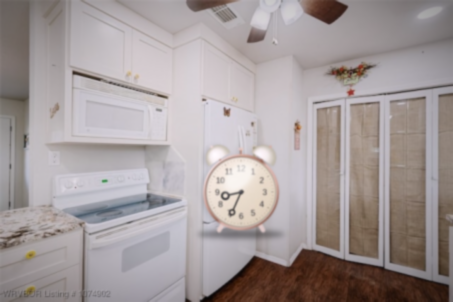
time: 8:34
